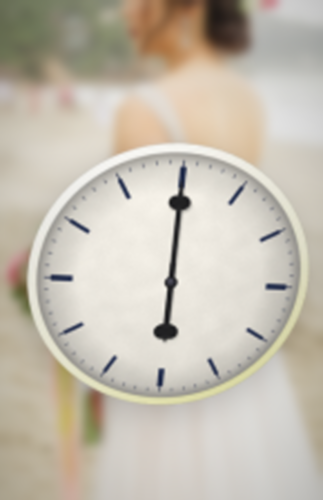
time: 6:00
